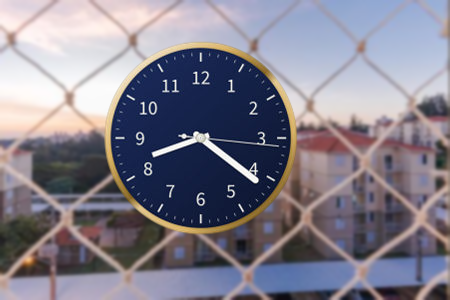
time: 8:21:16
